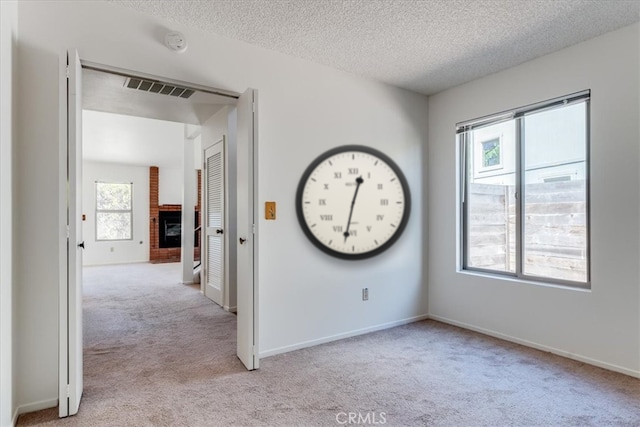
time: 12:32
